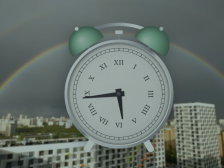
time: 5:44
